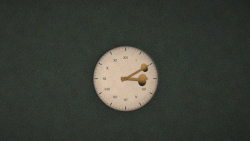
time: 3:10
